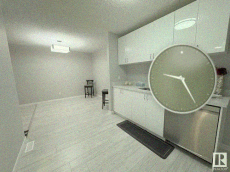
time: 9:25
